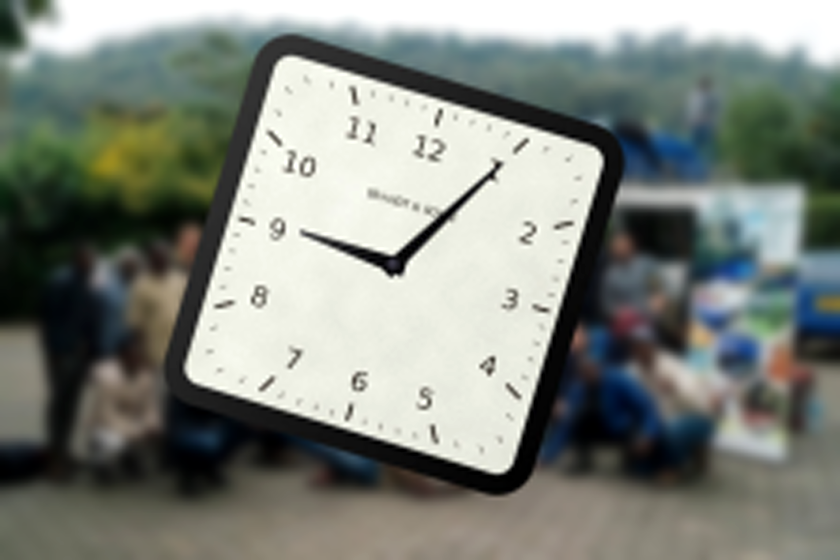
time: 9:05
